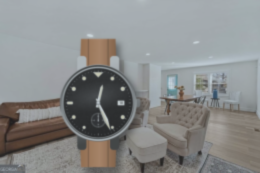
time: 12:26
